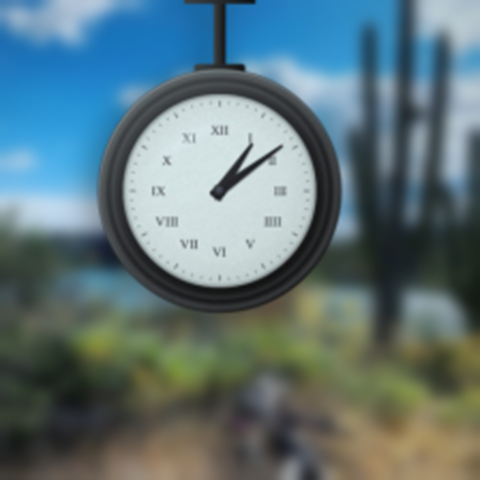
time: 1:09
